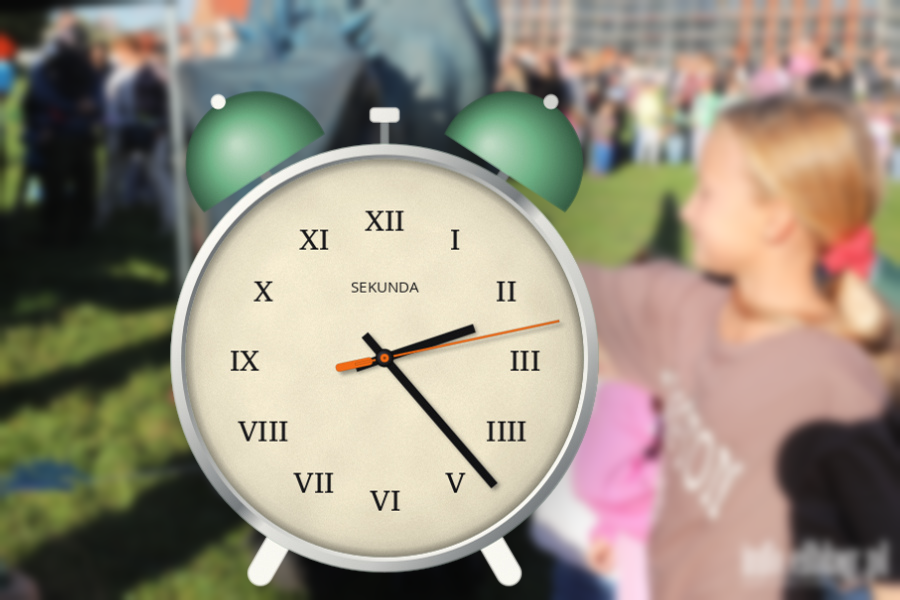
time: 2:23:13
